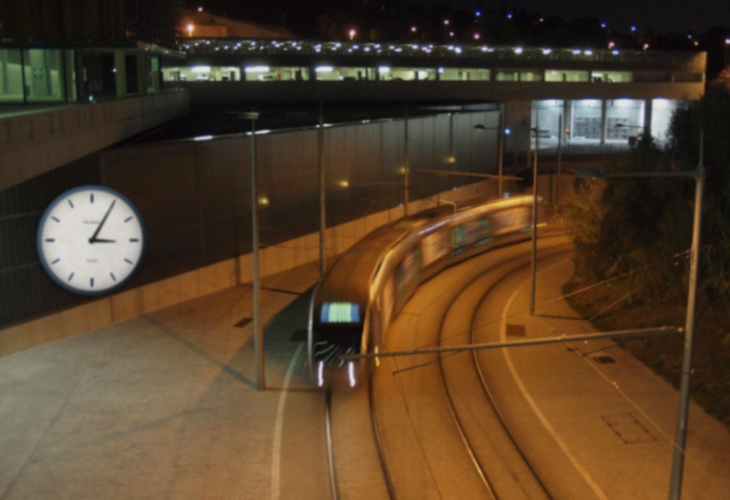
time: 3:05
